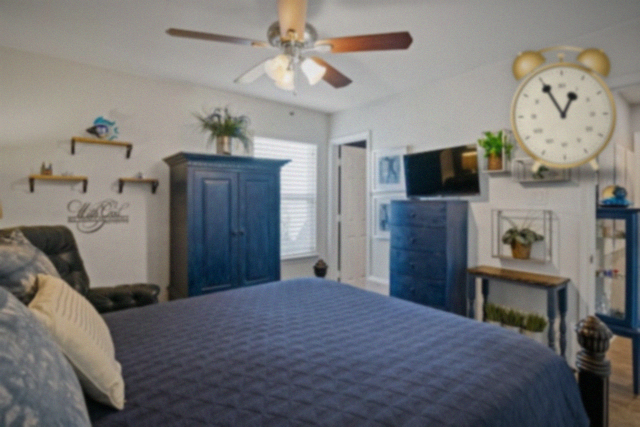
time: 12:55
